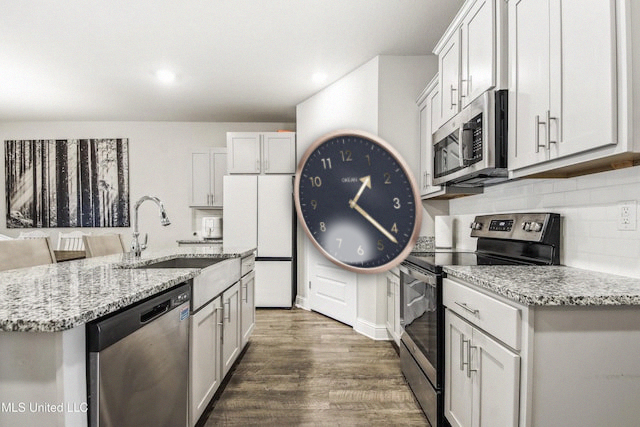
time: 1:22
